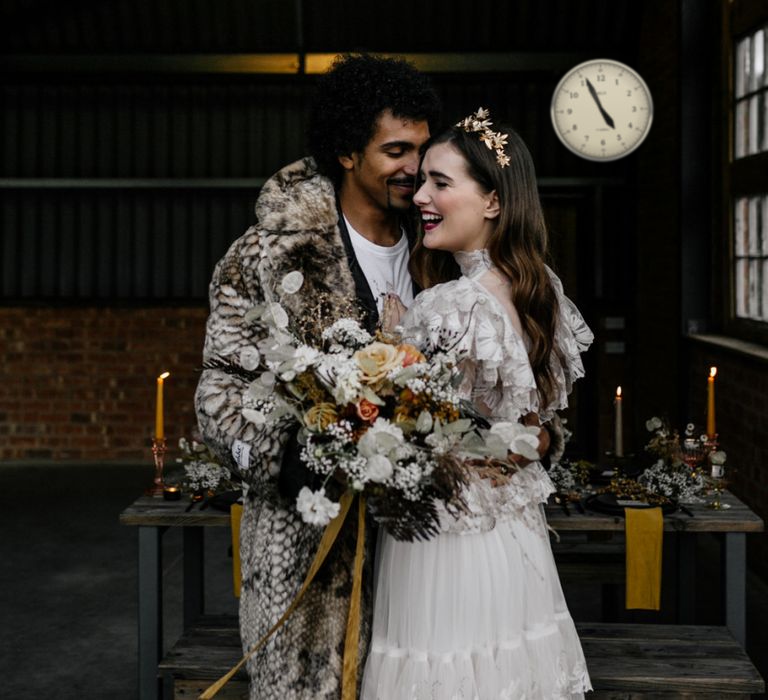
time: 4:56
